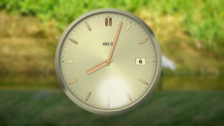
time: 8:03
